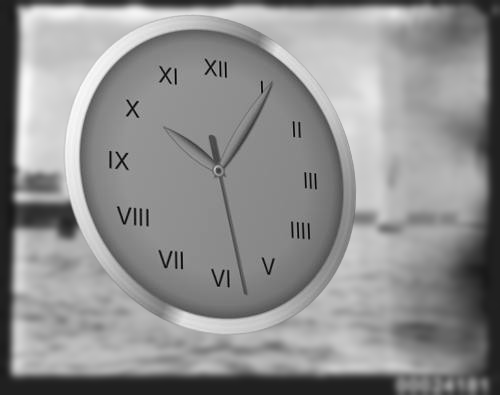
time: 10:05:28
